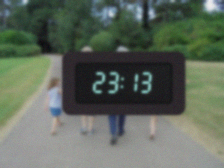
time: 23:13
